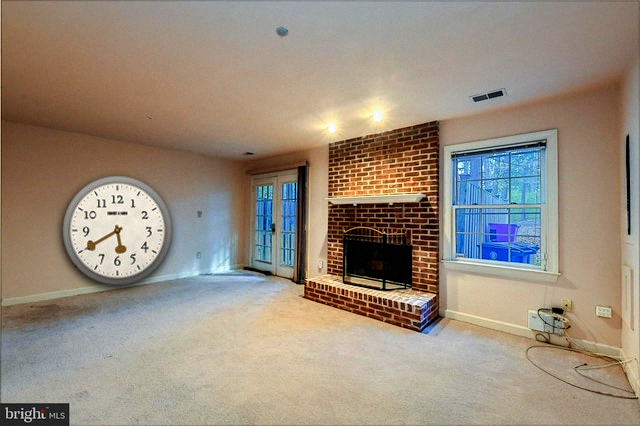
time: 5:40
